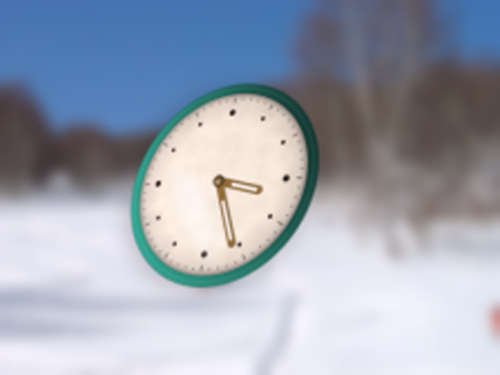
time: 3:26
